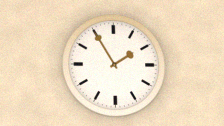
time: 1:55
